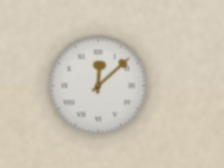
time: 12:08
